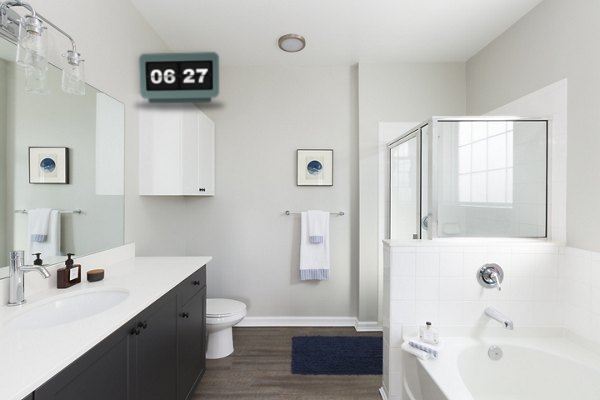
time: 6:27
